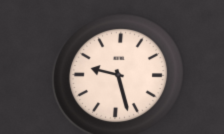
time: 9:27
